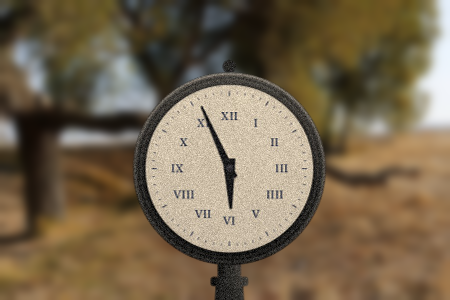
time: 5:56
